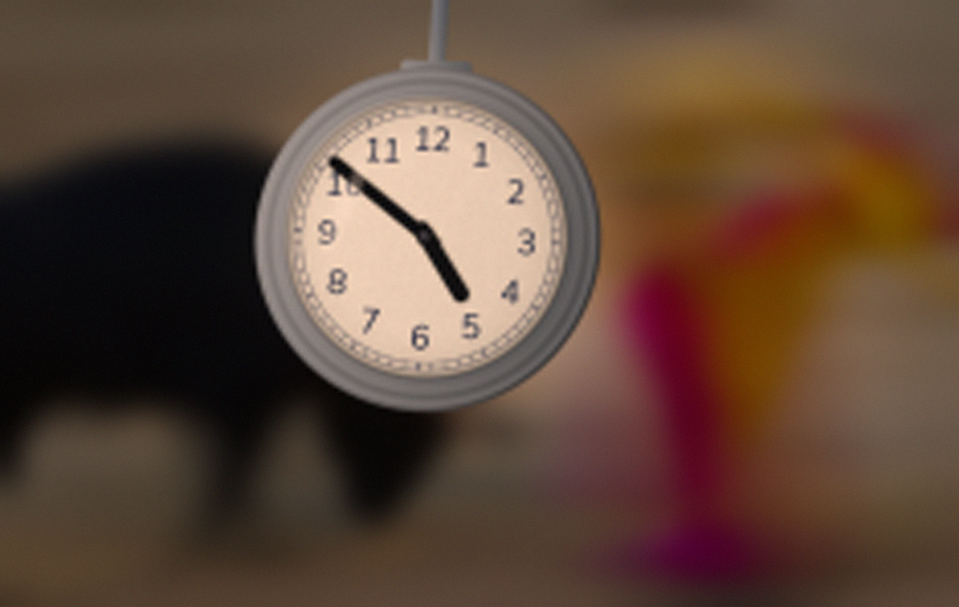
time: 4:51
